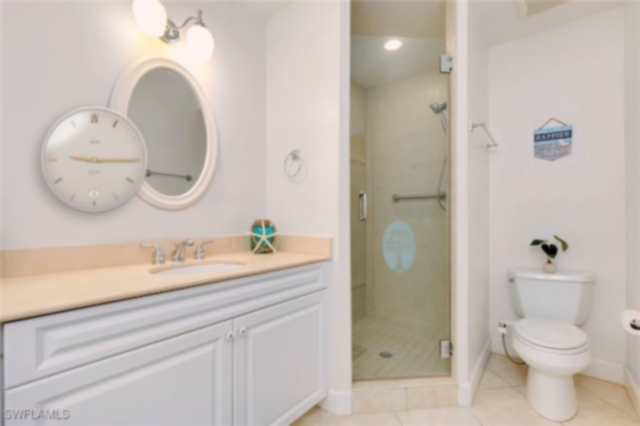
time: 9:15
